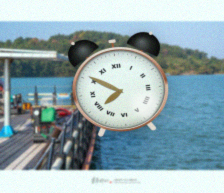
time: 7:51
